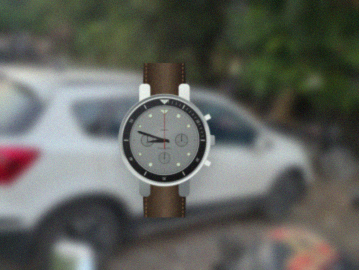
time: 8:48
